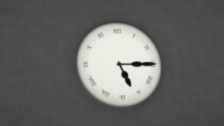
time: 5:15
